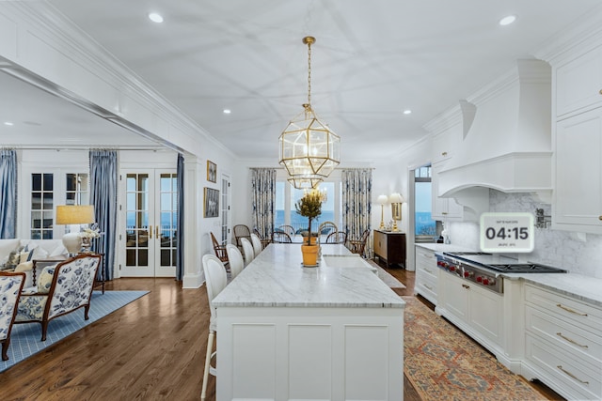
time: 4:15
